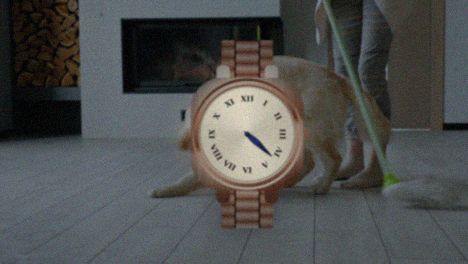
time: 4:22
